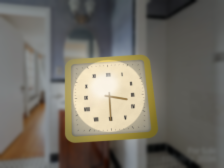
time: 3:30
